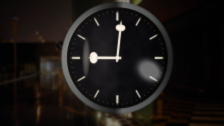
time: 9:01
